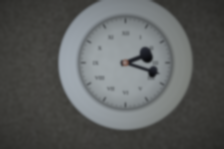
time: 2:18
